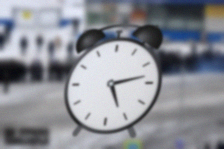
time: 5:13
